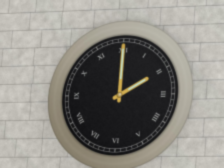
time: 2:00
